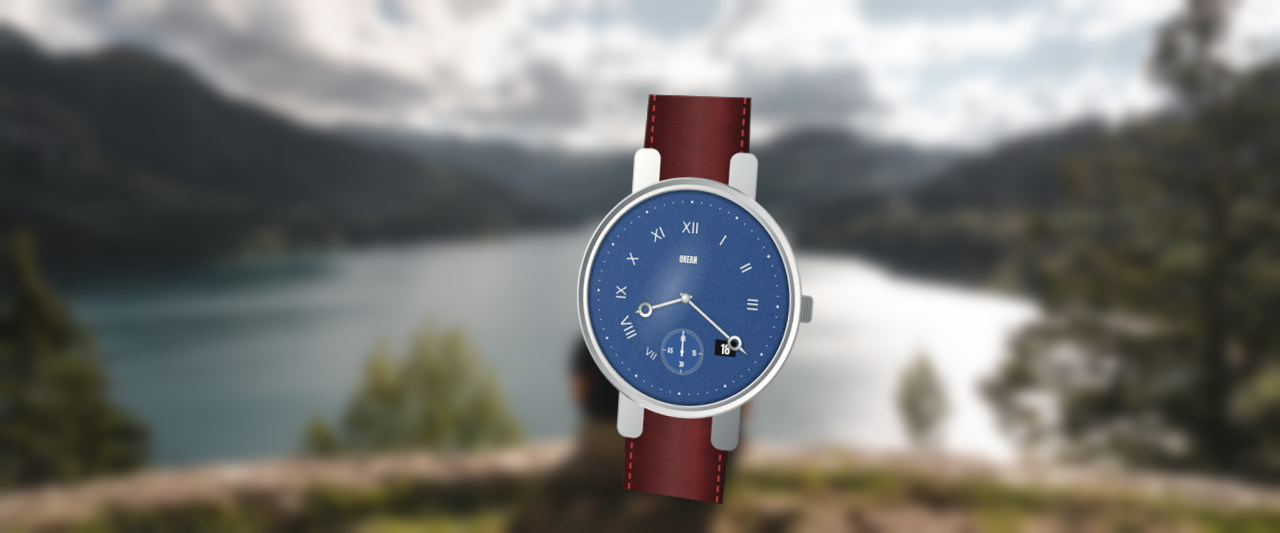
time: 8:21
